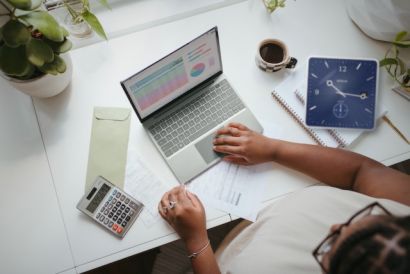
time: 10:16
